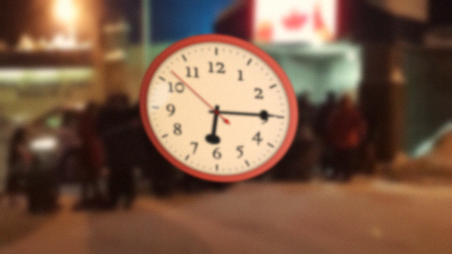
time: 6:14:52
